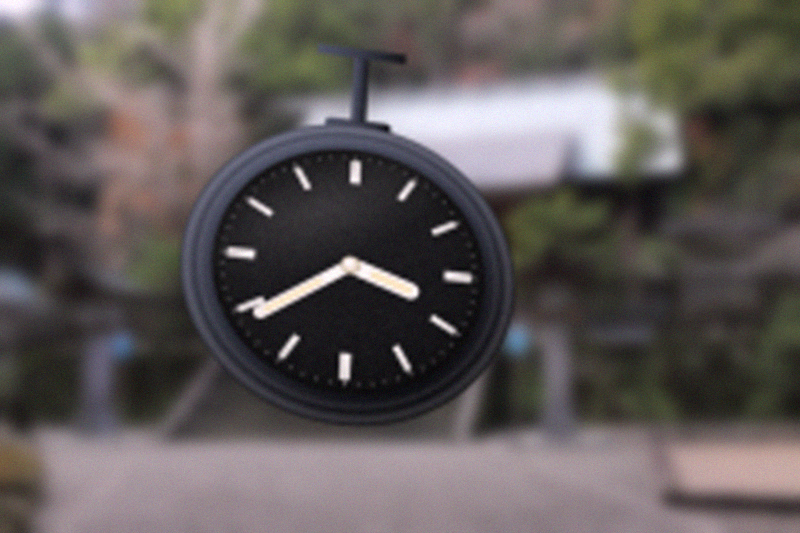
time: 3:39
